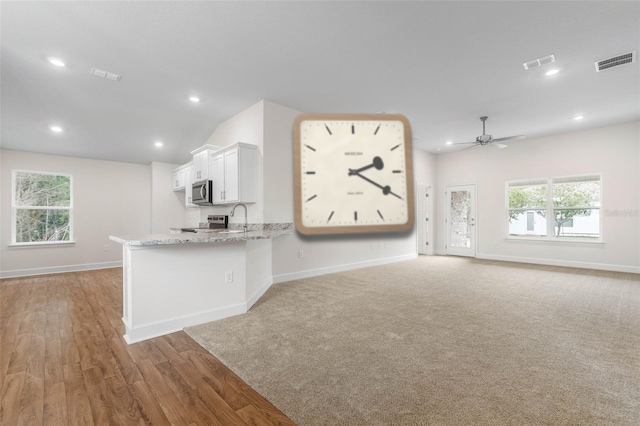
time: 2:20
